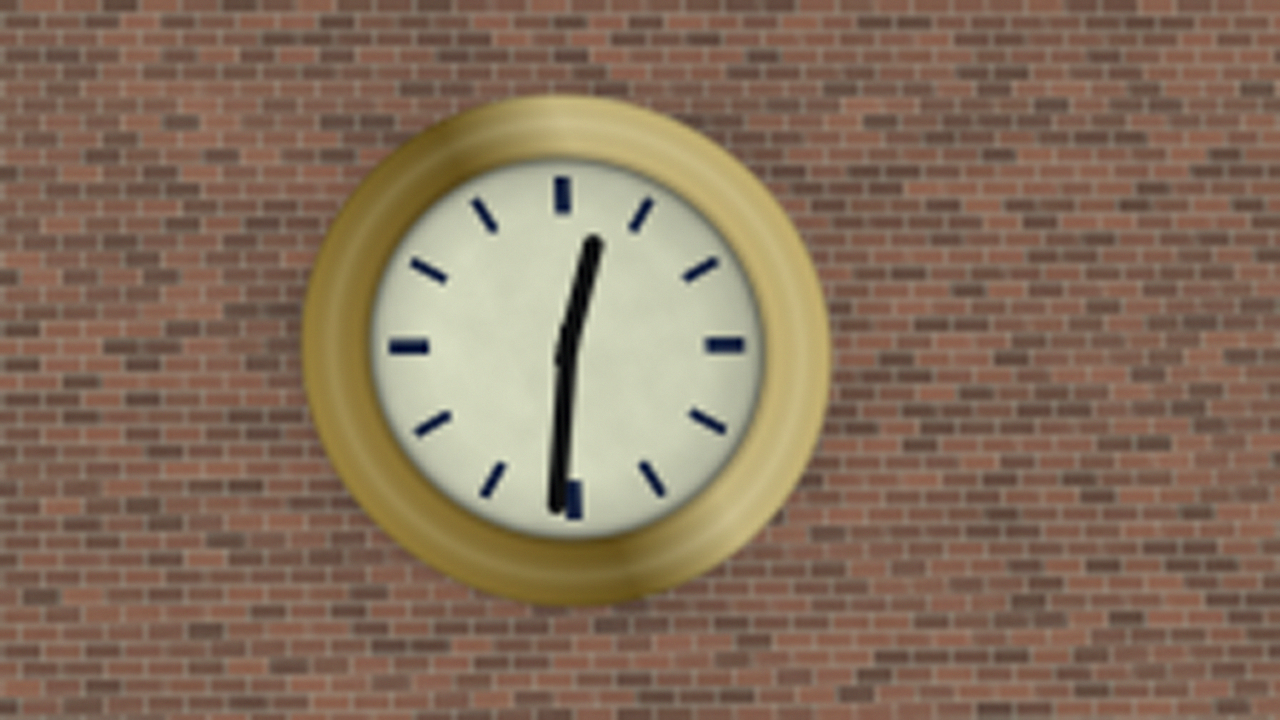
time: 12:31
